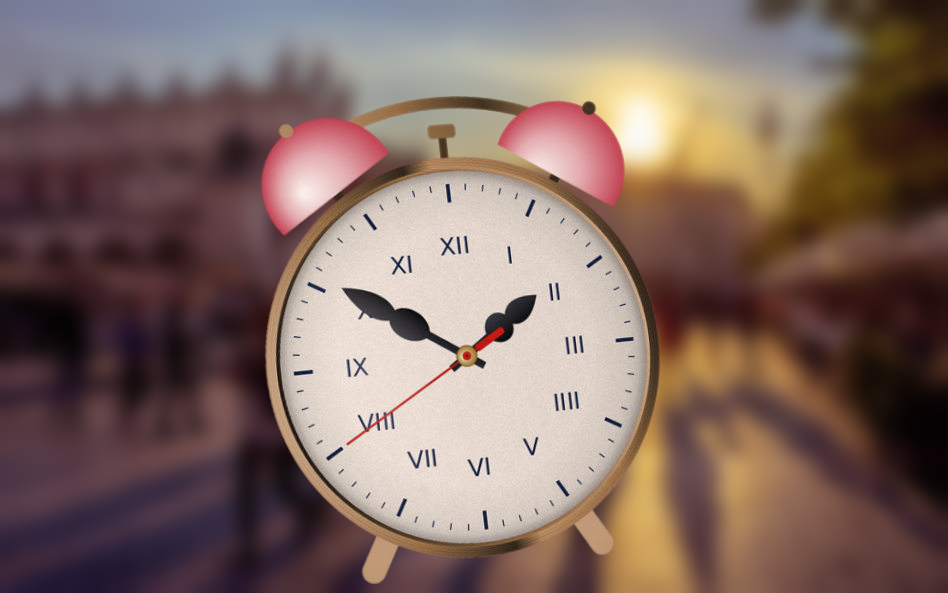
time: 1:50:40
